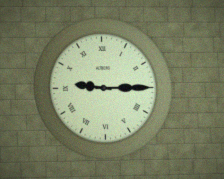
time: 9:15
